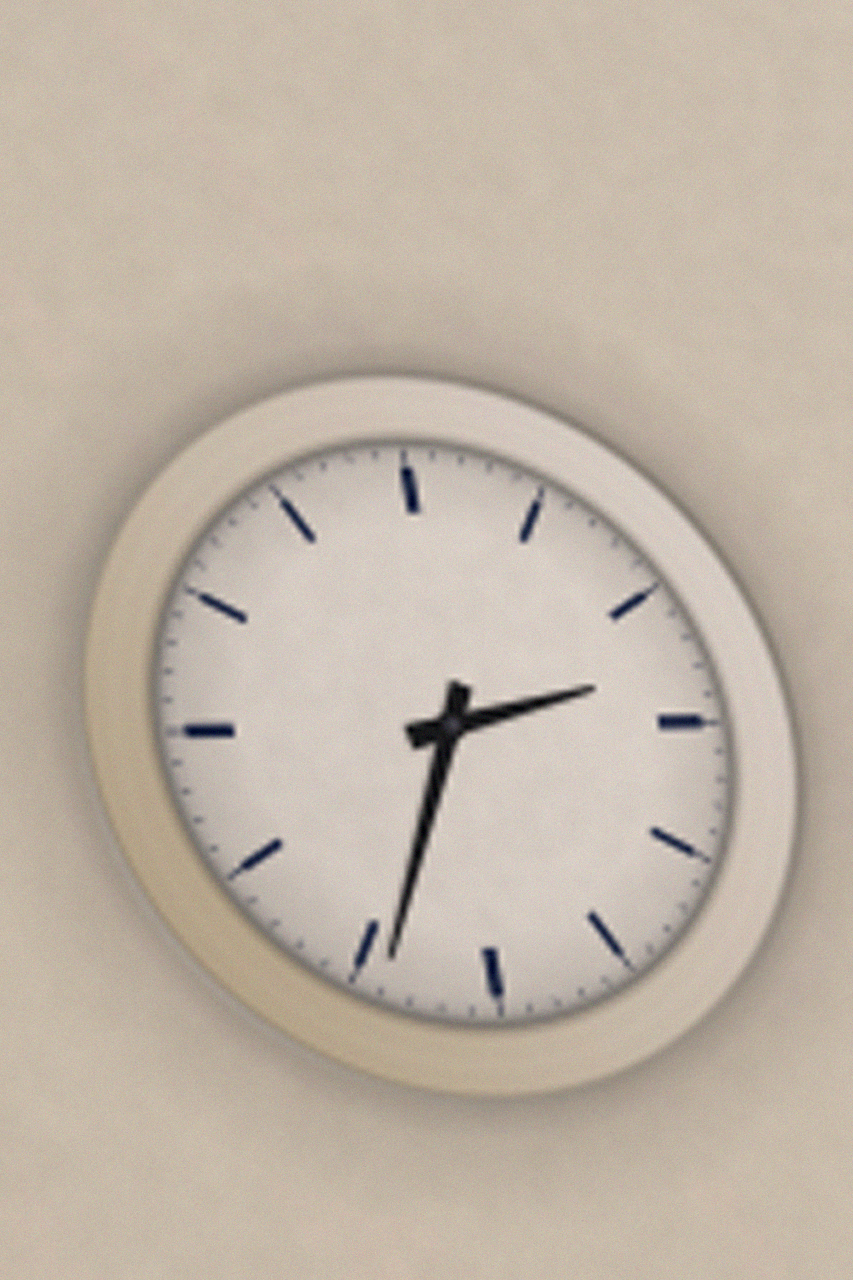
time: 2:34
